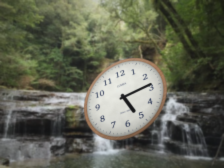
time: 5:14
